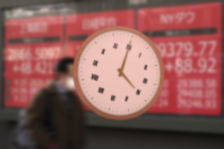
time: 4:00
